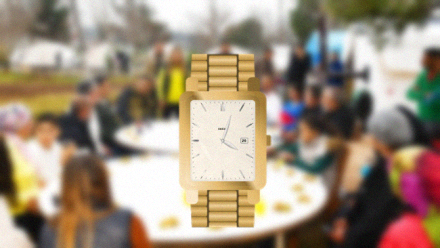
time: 4:03
